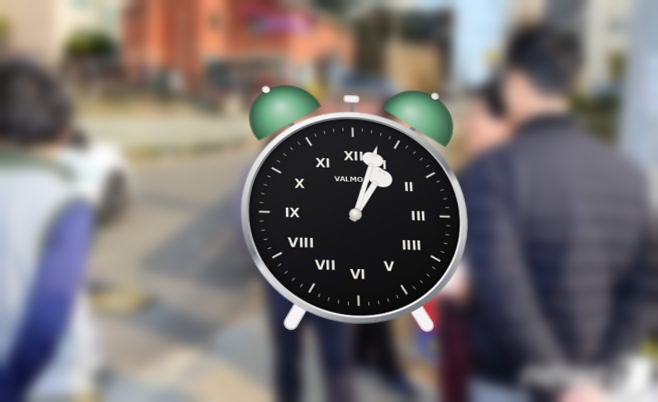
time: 1:03
